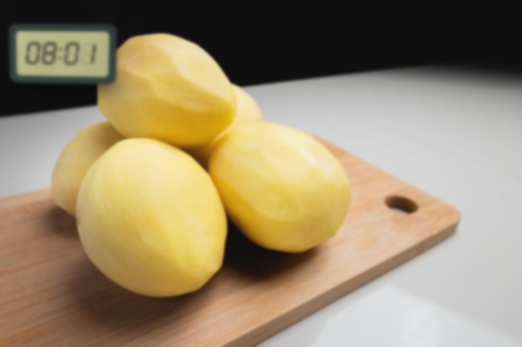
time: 8:01
